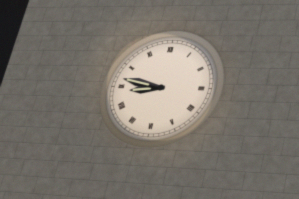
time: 8:47
